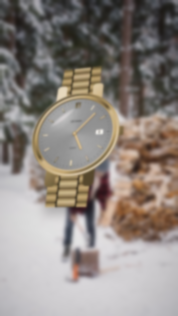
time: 5:07
